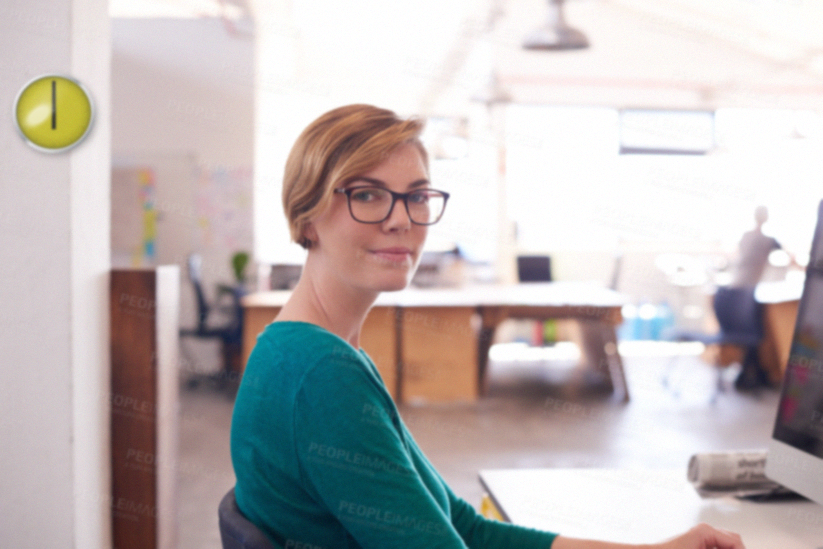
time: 6:00
